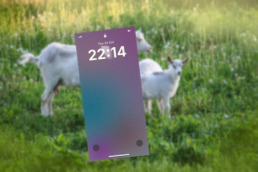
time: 22:14
